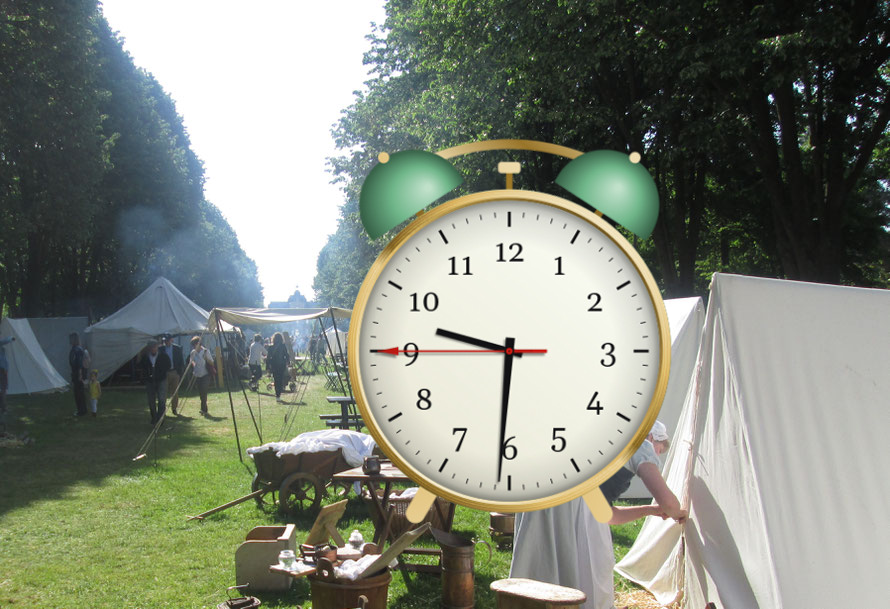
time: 9:30:45
